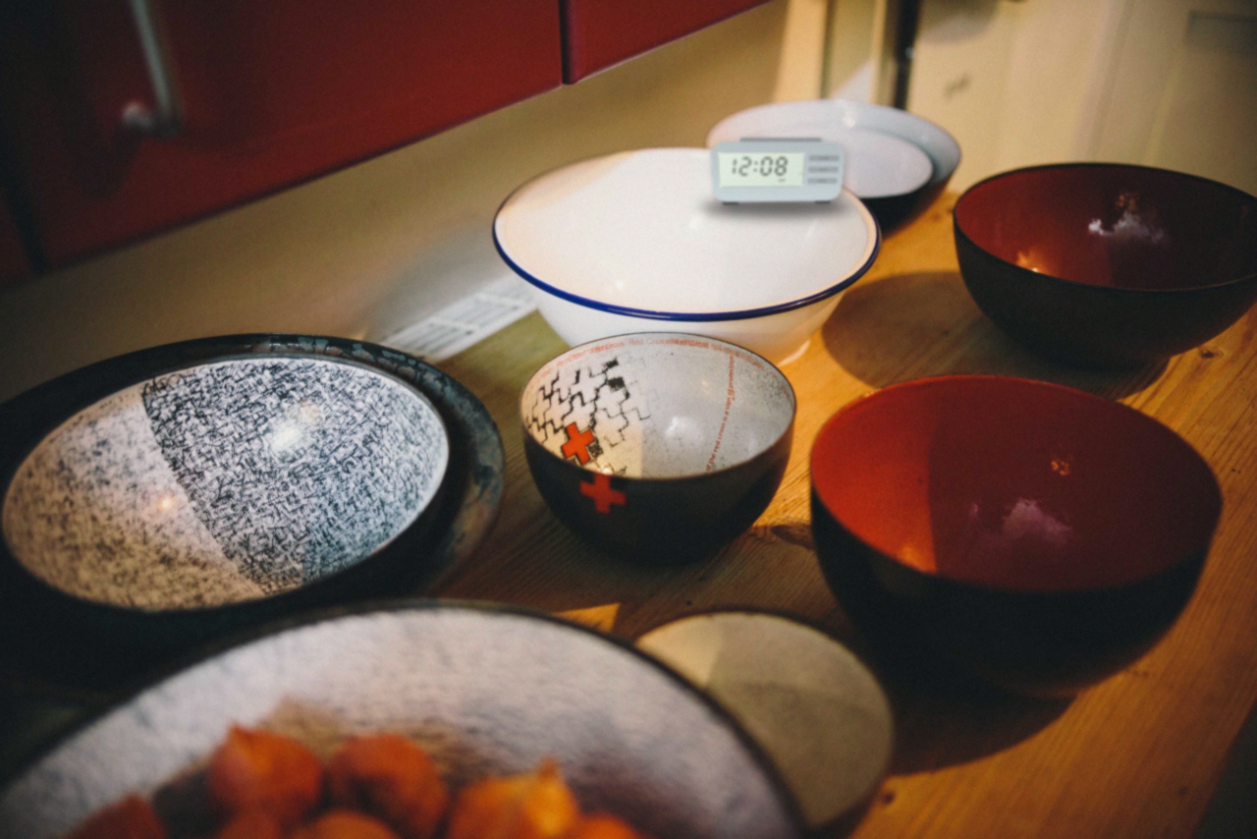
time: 12:08
